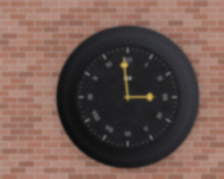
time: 2:59
